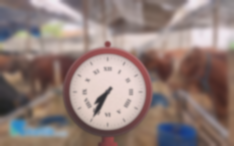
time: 7:35
